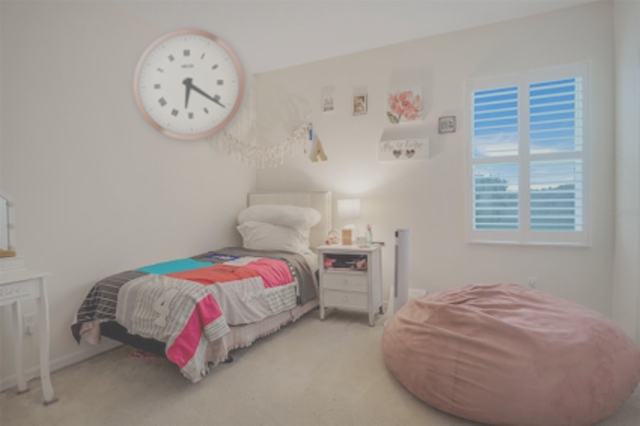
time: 6:21
